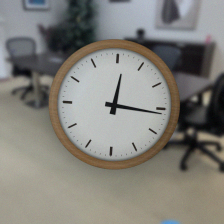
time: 12:16
